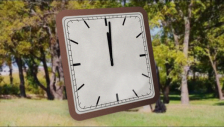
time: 12:01
